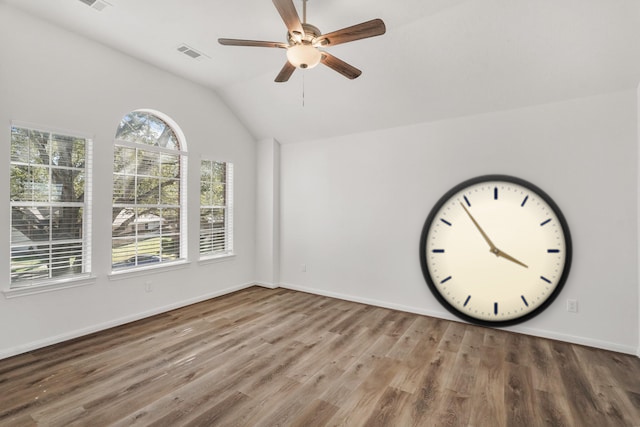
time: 3:54
